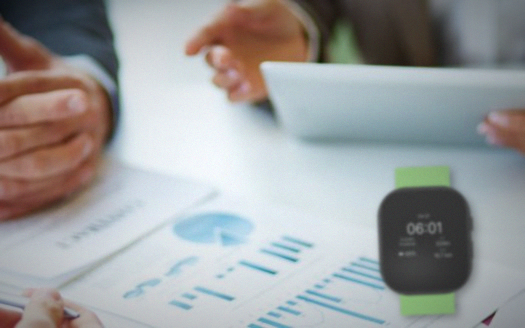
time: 6:01
